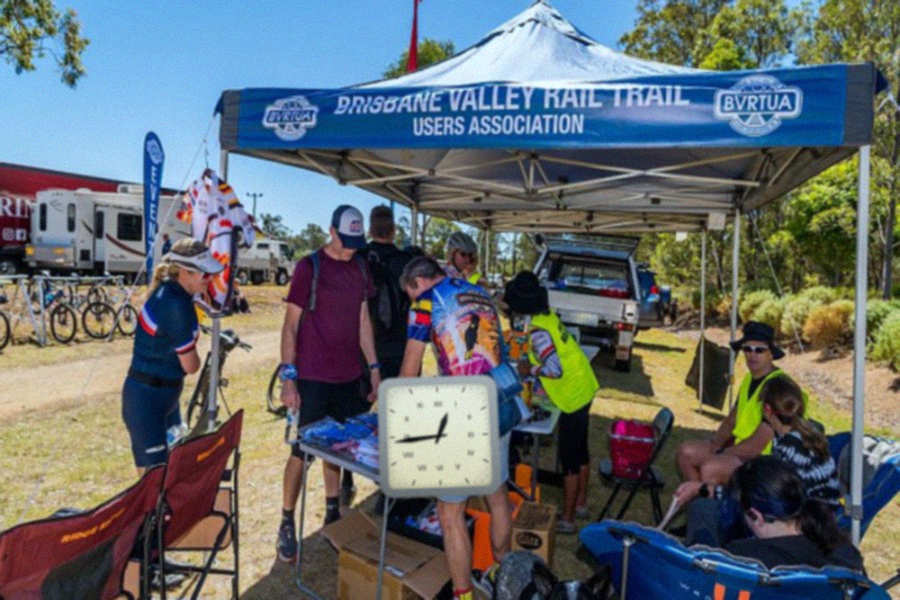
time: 12:44
